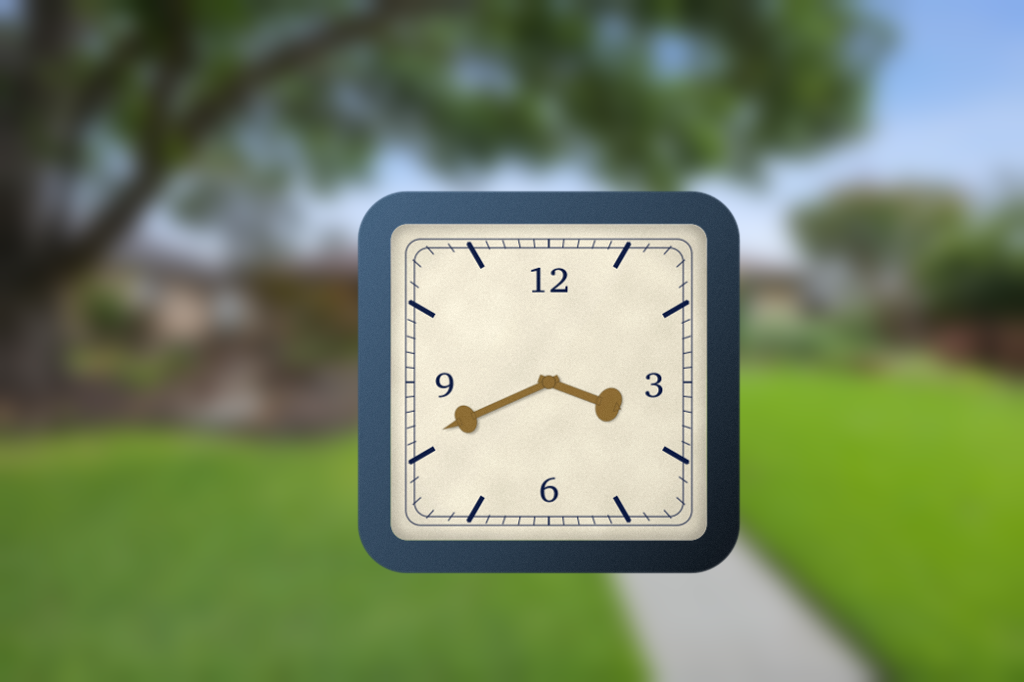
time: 3:41
